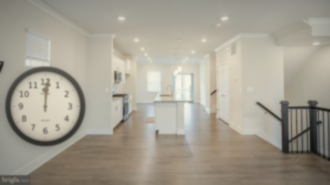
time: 12:01
